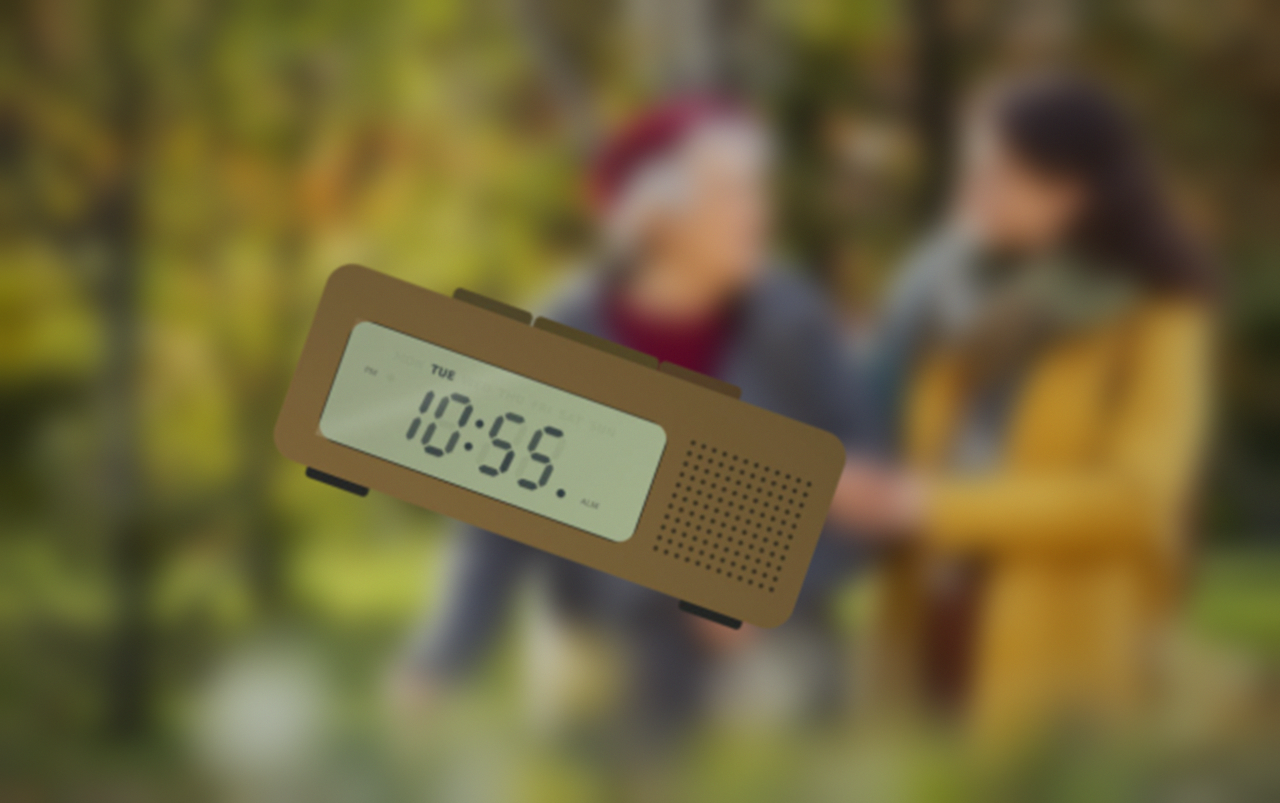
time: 10:55
